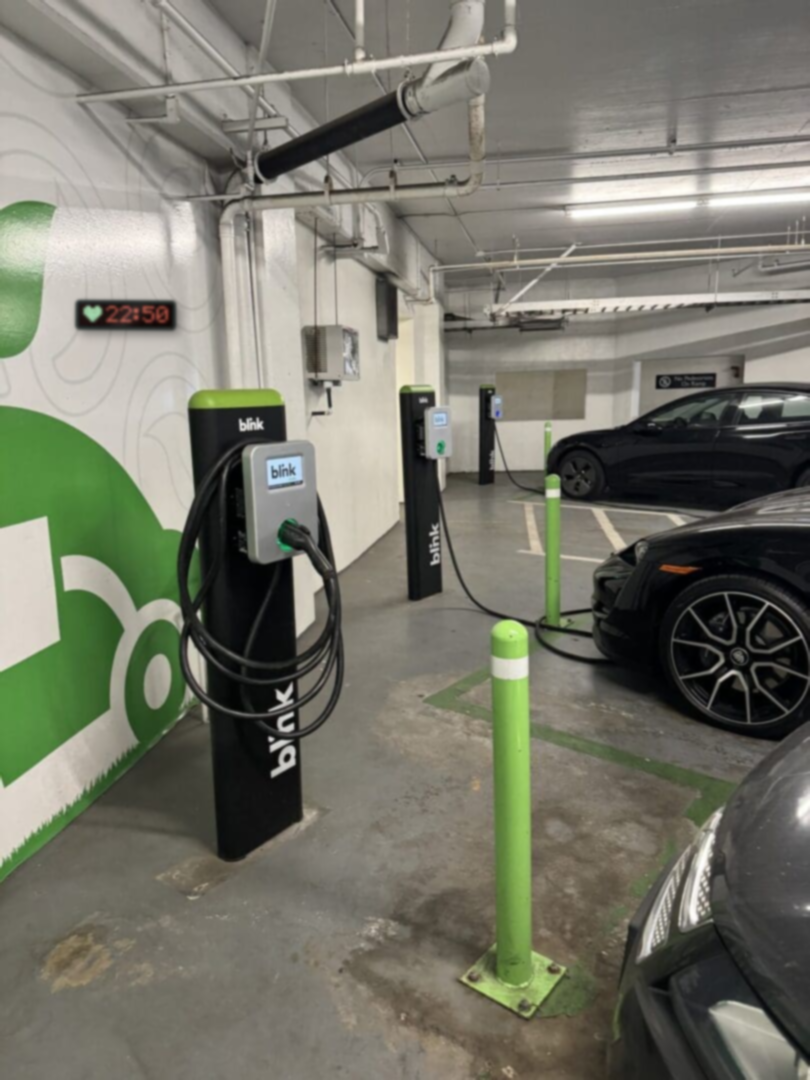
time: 22:50
